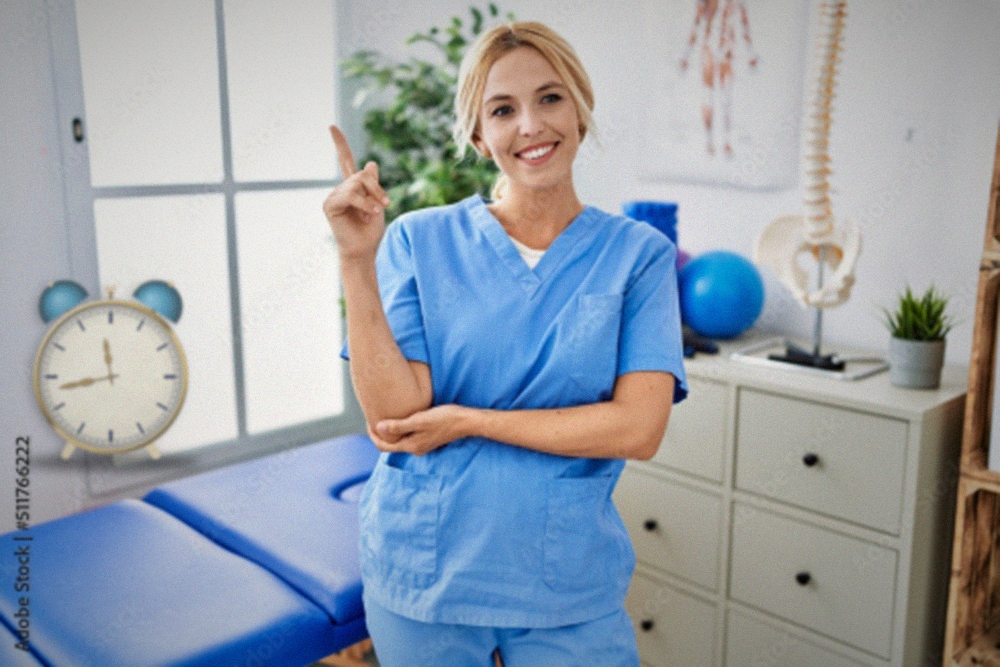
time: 11:43
